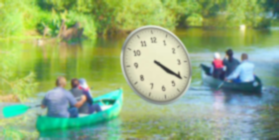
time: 4:21
